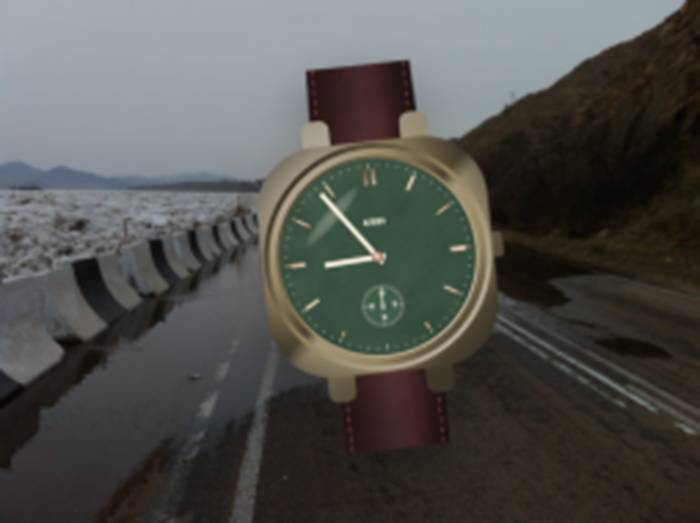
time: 8:54
